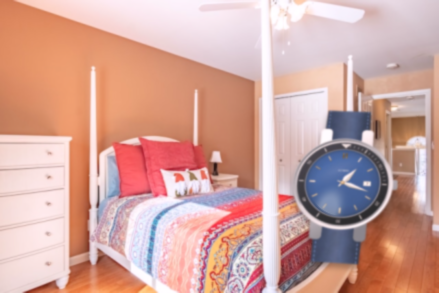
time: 1:18
